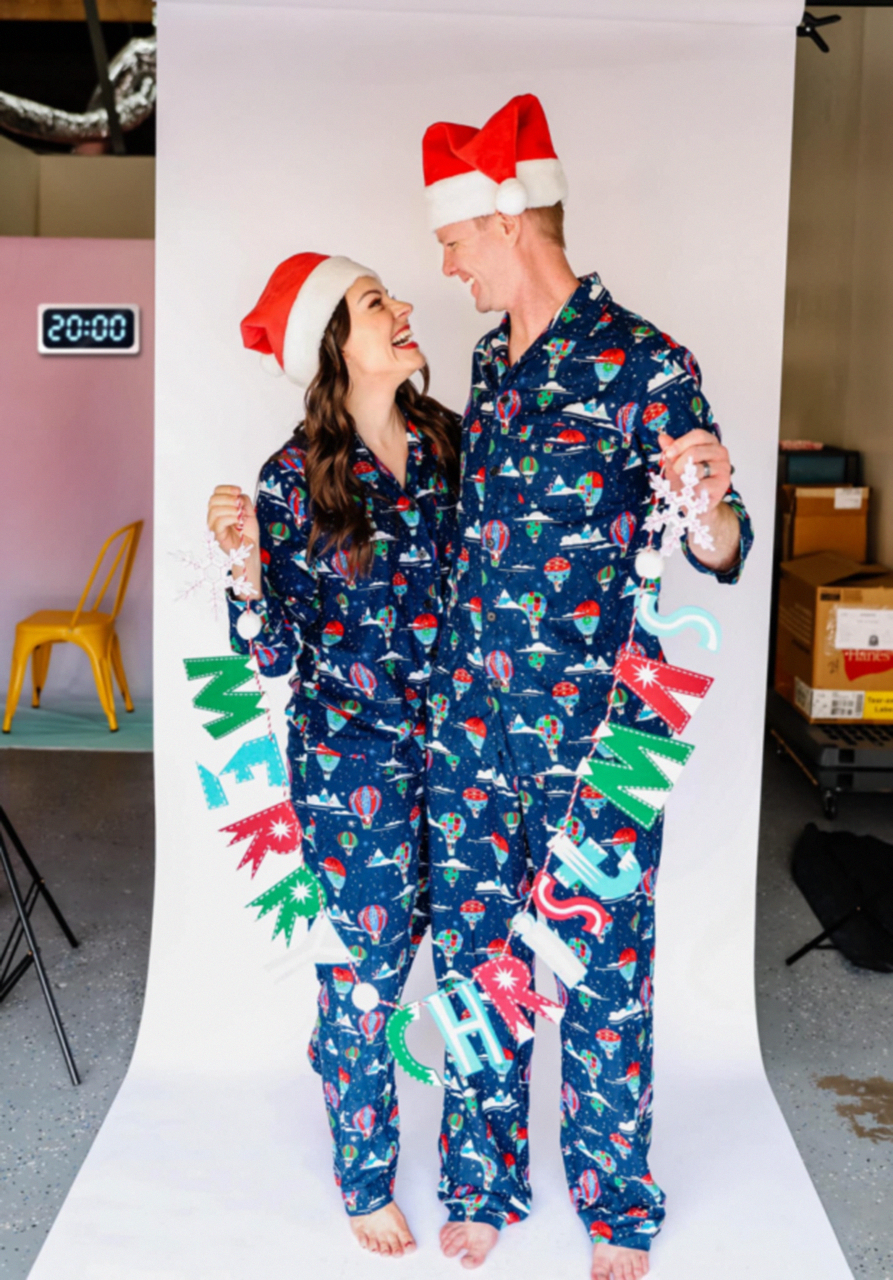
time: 20:00
